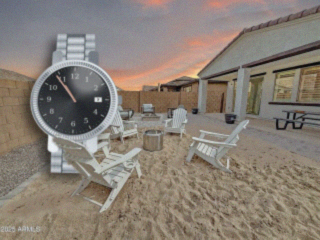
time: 10:54
